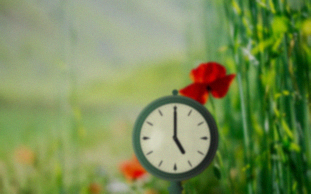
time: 5:00
